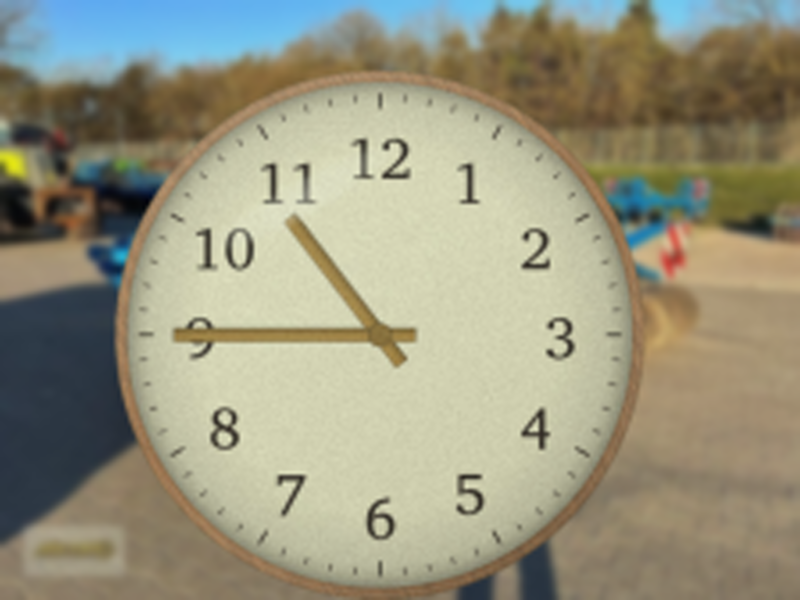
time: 10:45
